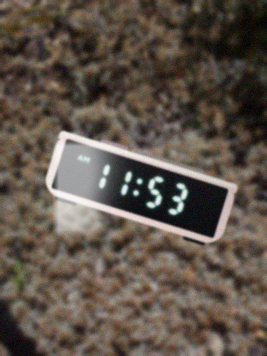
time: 11:53
